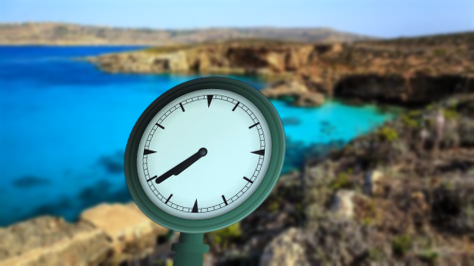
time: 7:39
